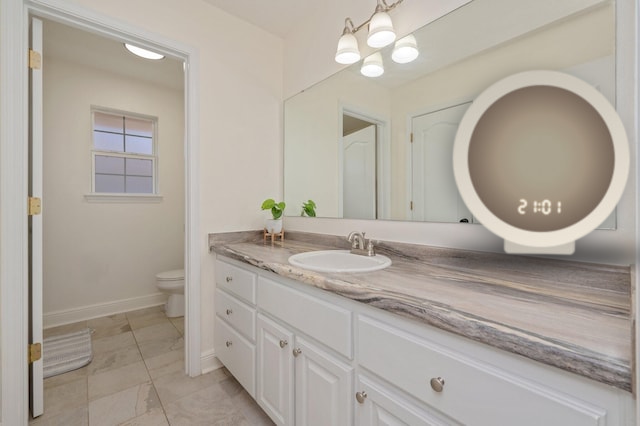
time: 21:01
